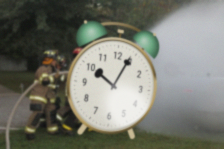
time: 10:04
